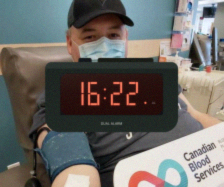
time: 16:22
